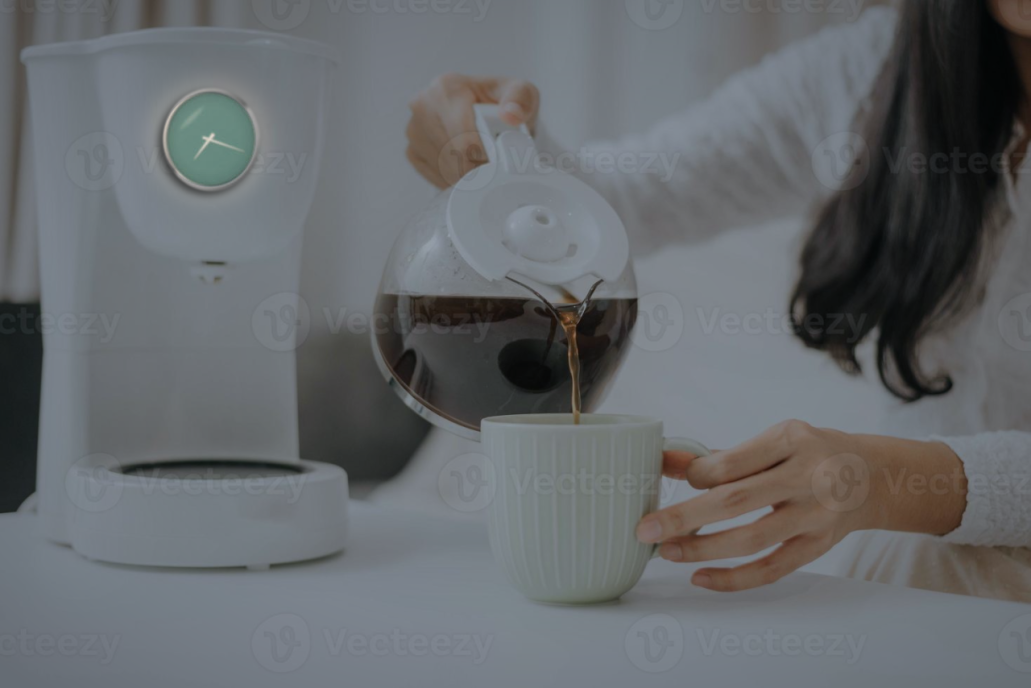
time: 7:18
